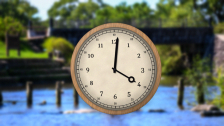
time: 4:01
